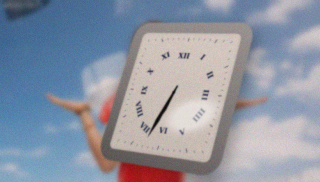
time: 6:33
